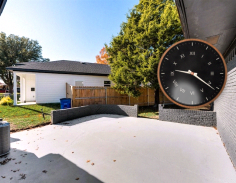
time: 9:21
